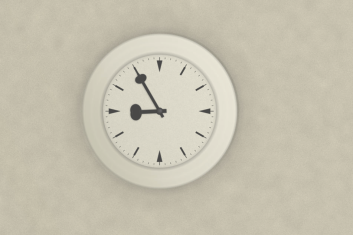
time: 8:55
